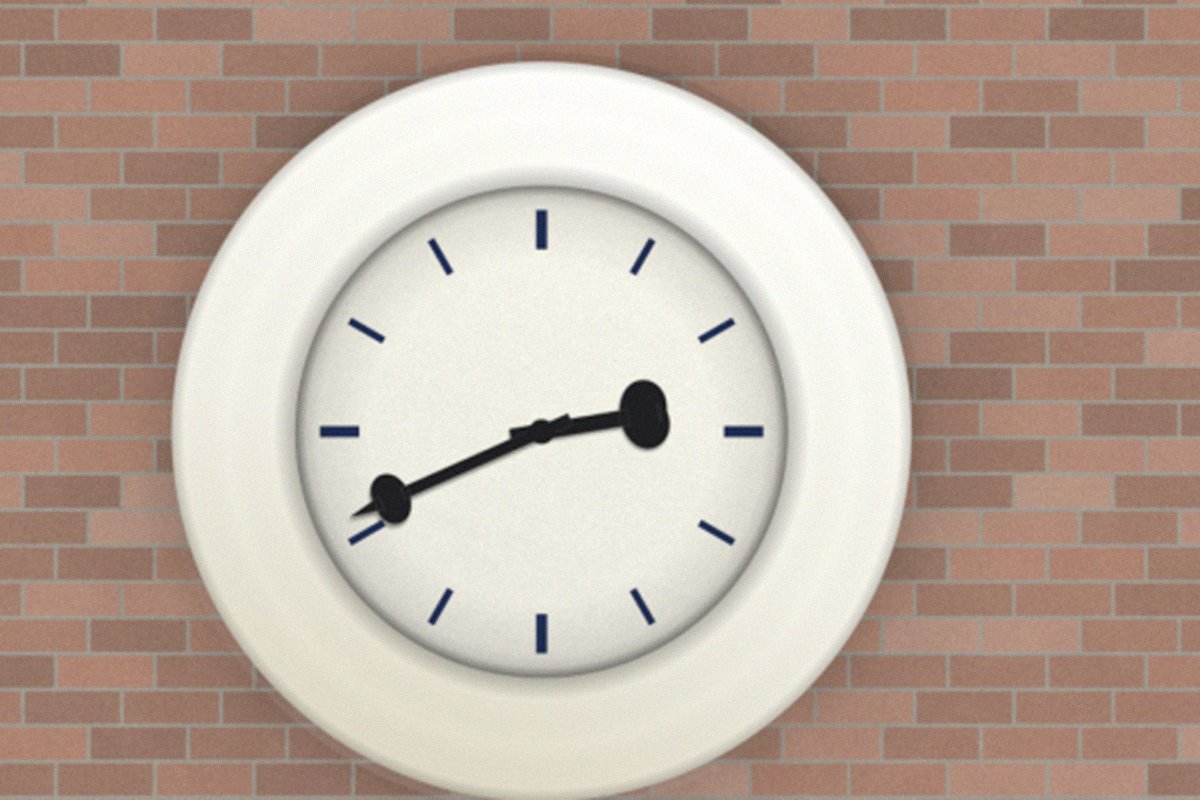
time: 2:41
